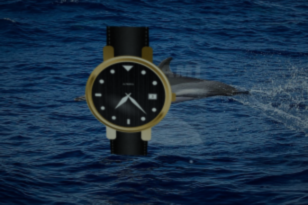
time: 7:23
